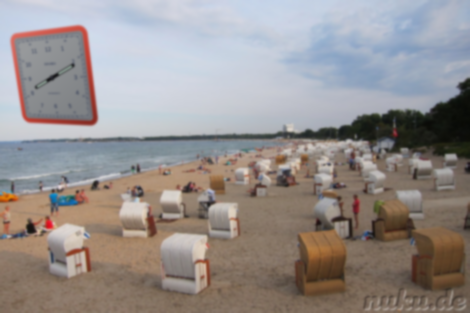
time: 8:11
